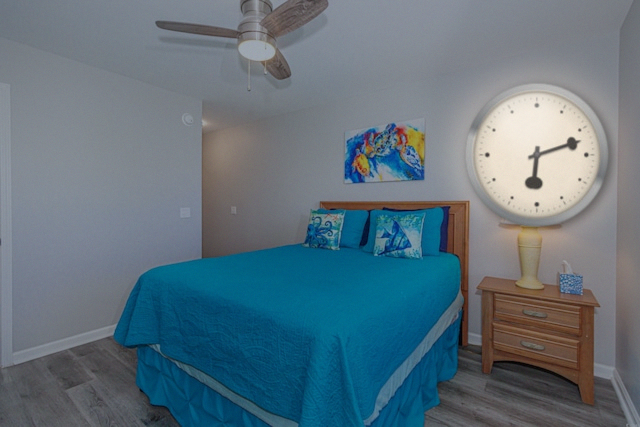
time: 6:12
